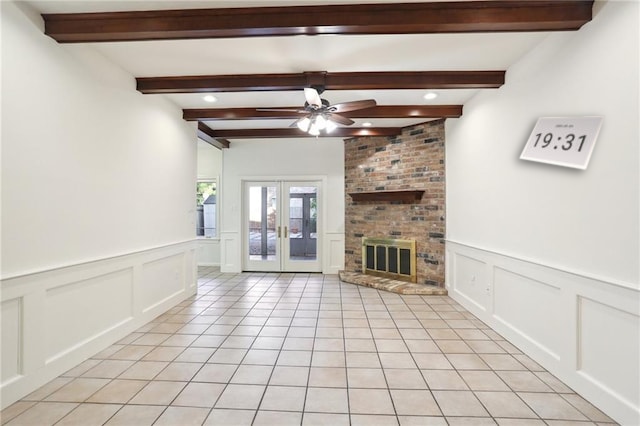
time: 19:31
